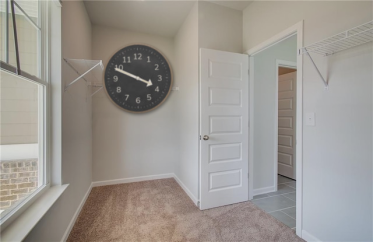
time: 3:49
